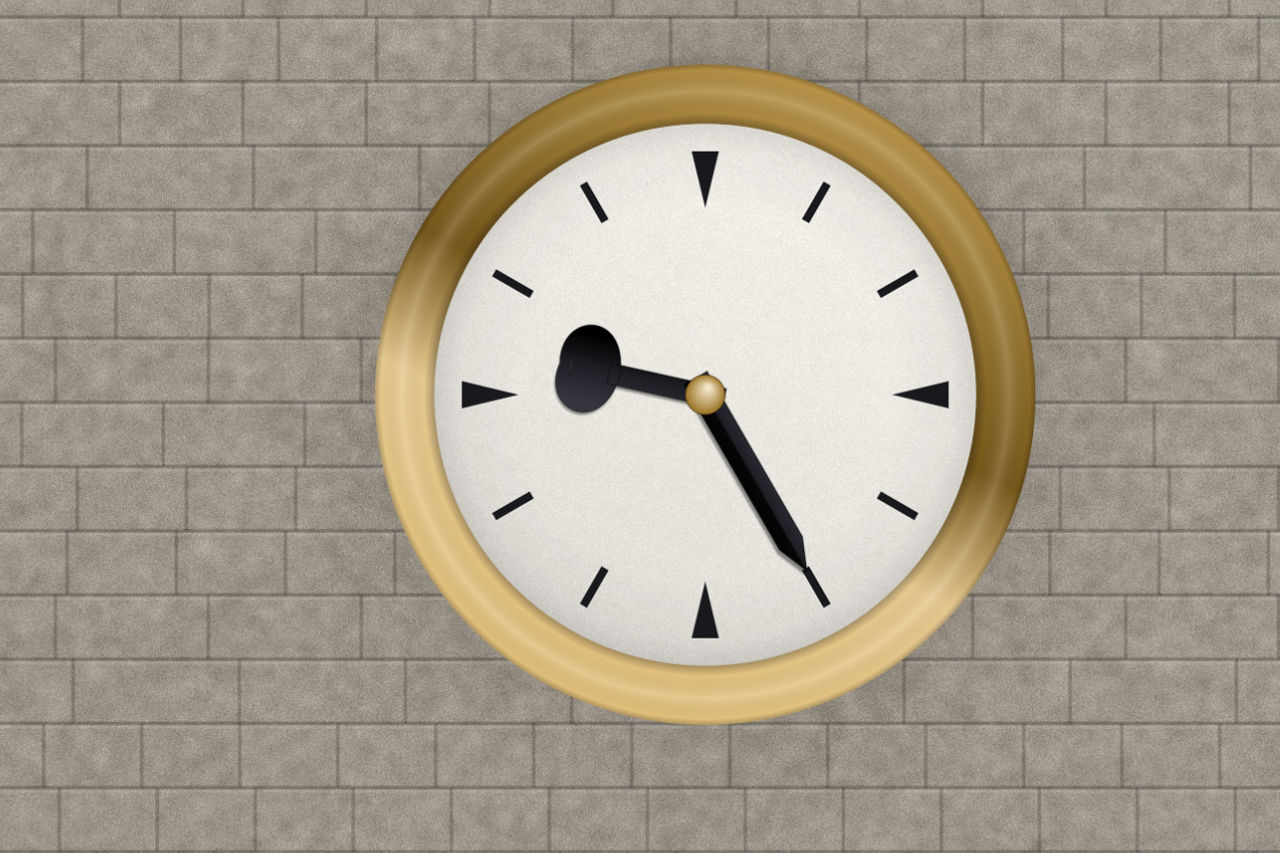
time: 9:25
